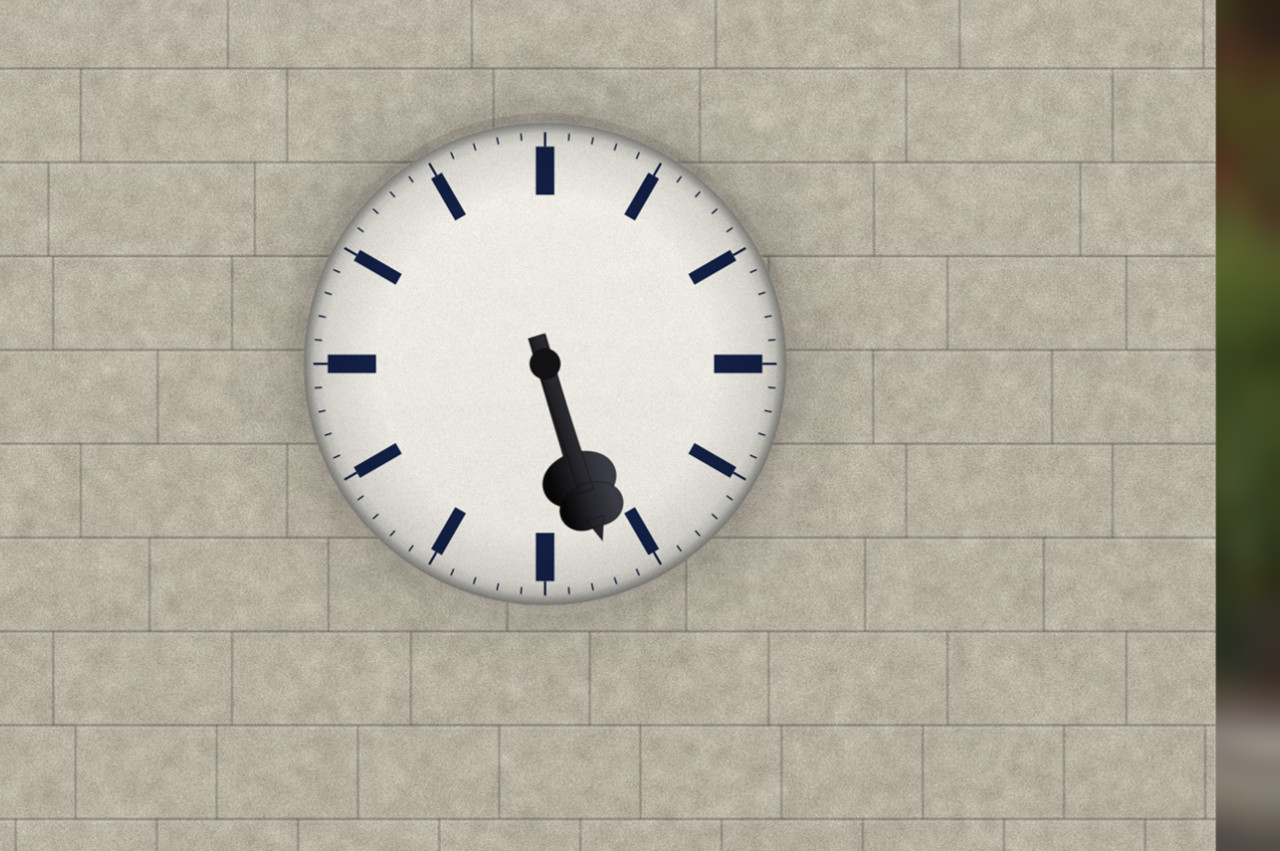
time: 5:27
